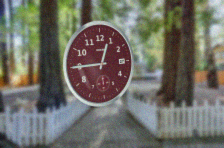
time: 12:45
